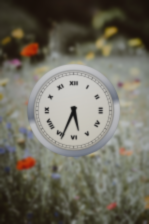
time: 5:34
